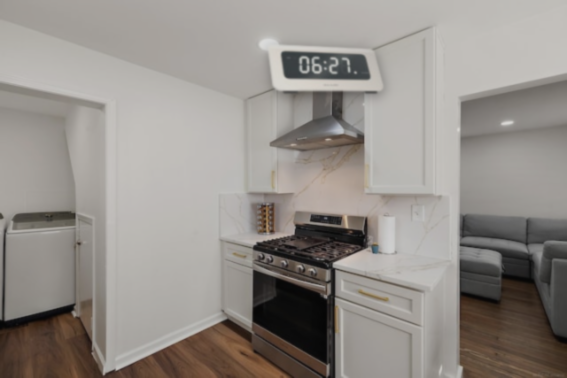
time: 6:27
